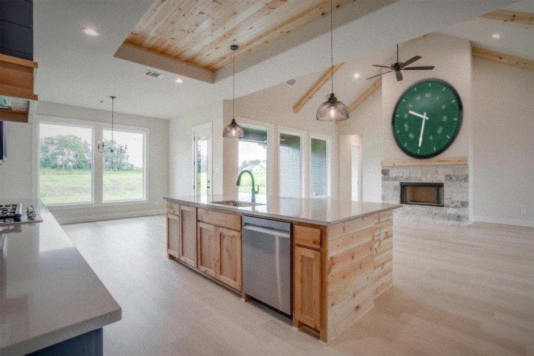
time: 9:30
